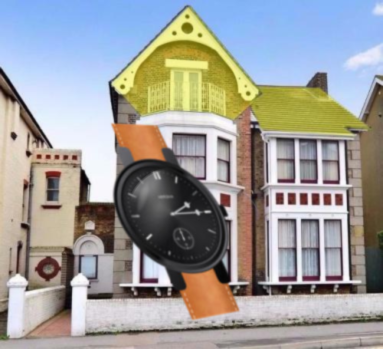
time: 2:15
